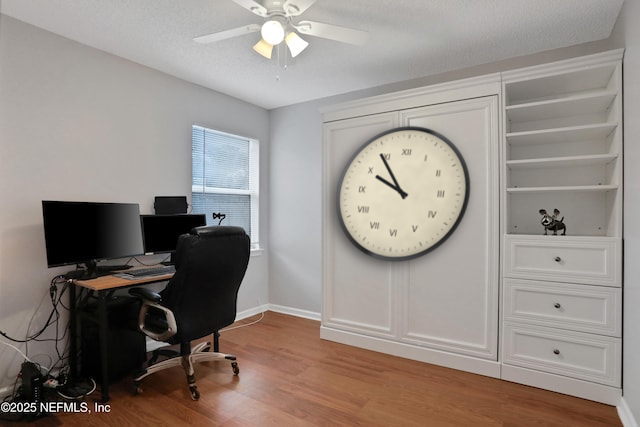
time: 9:54
